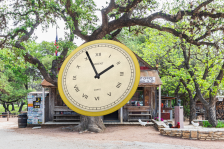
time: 1:56
